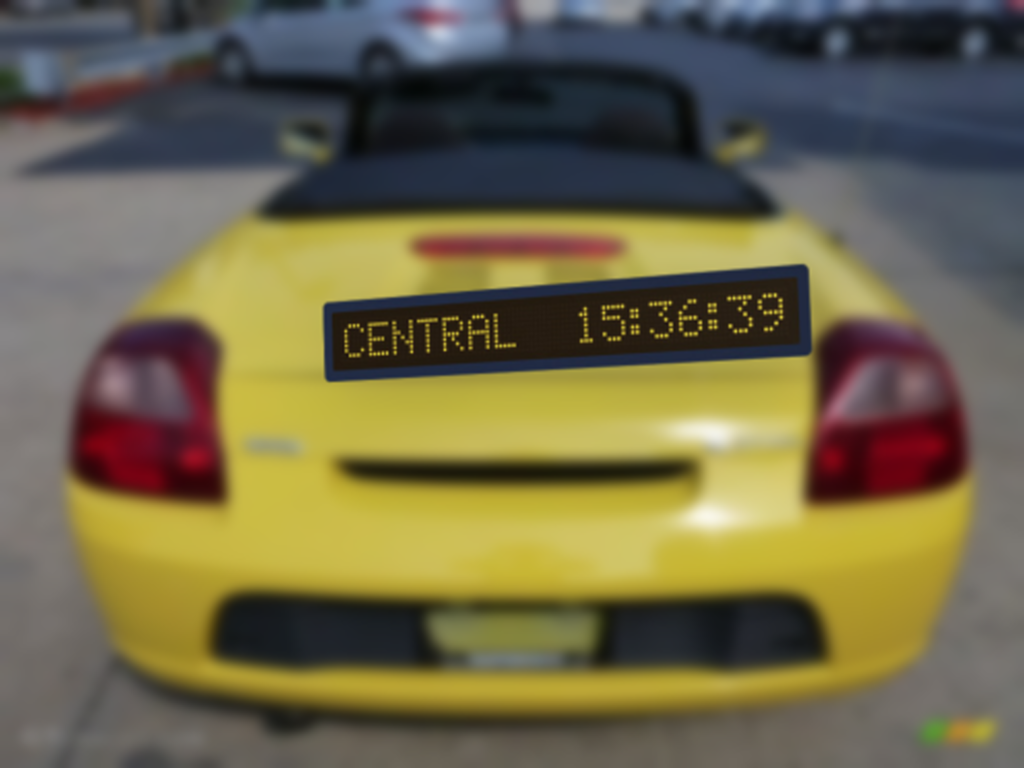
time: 15:36:39
